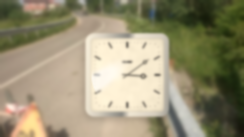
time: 3:09
